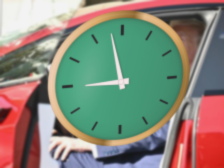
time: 8:58
